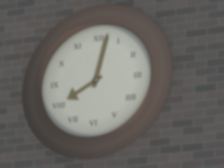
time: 8:02
